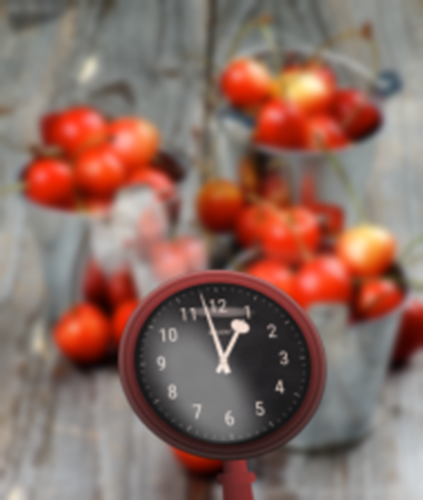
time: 12:58
